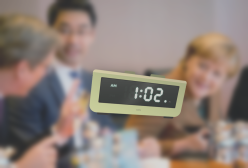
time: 1:02
